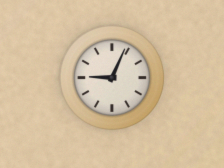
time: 9:04
